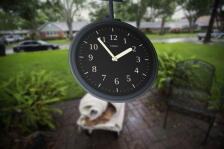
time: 1:54
